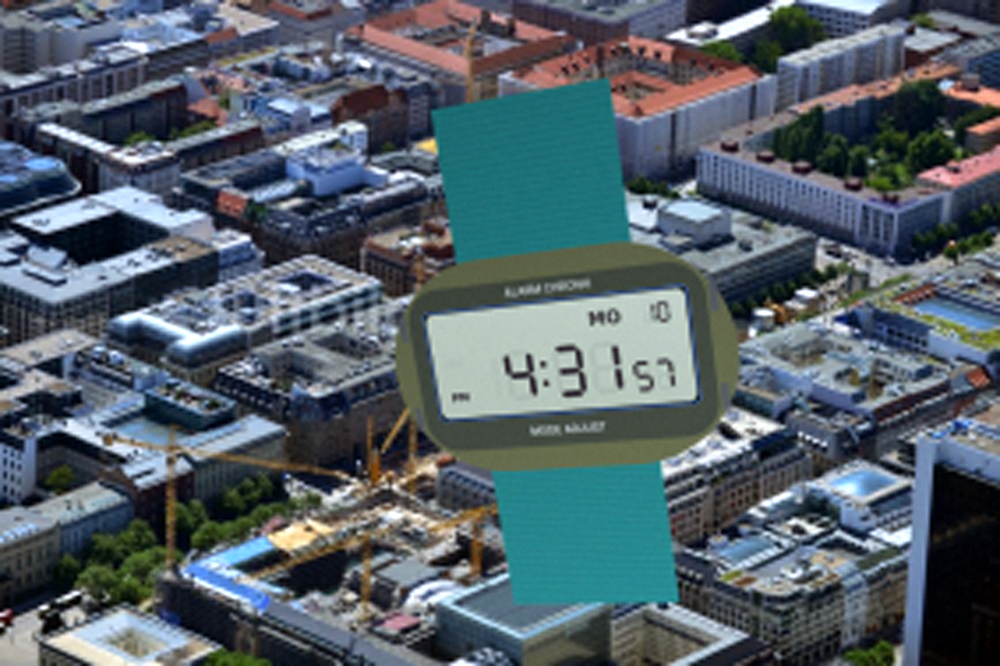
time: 4:31:57
